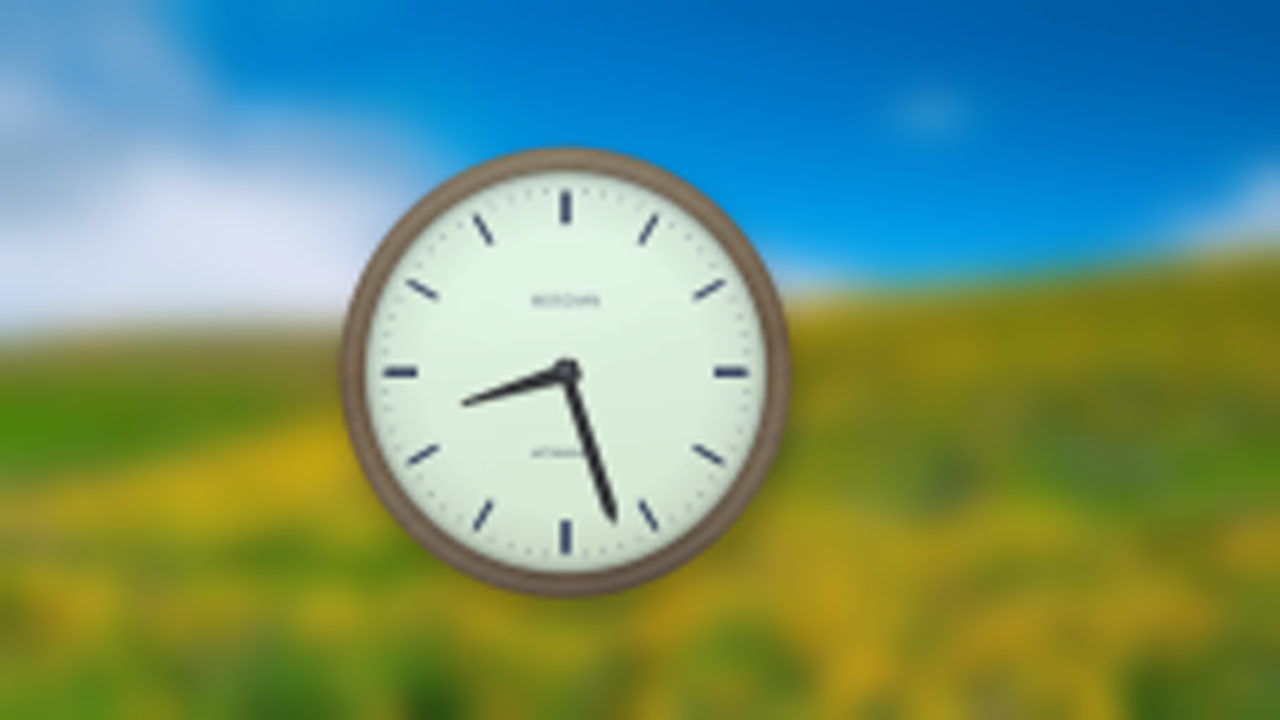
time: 8:27
